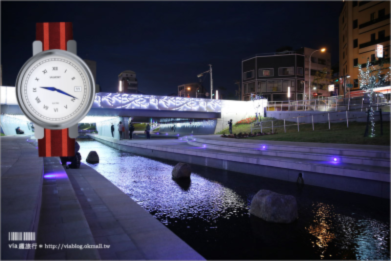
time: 9:19
